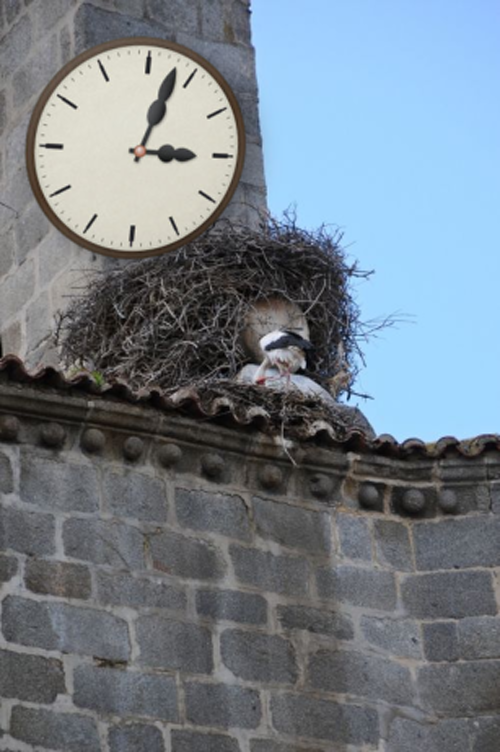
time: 3:03
